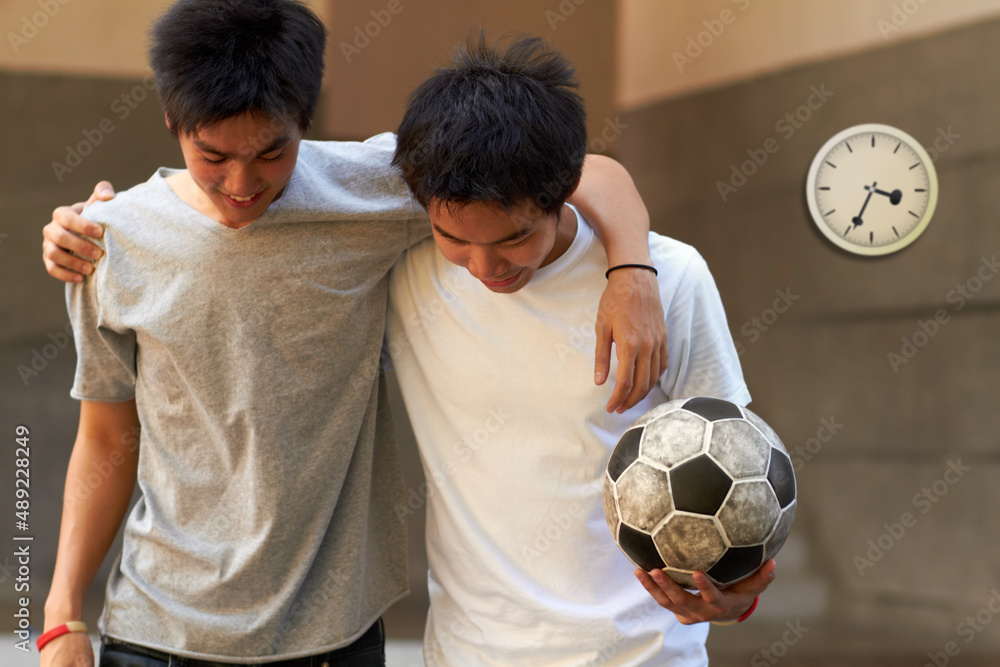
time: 3:34
